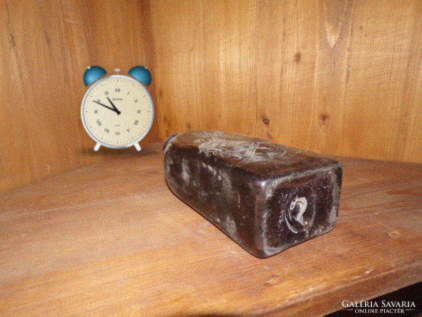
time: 10:49
